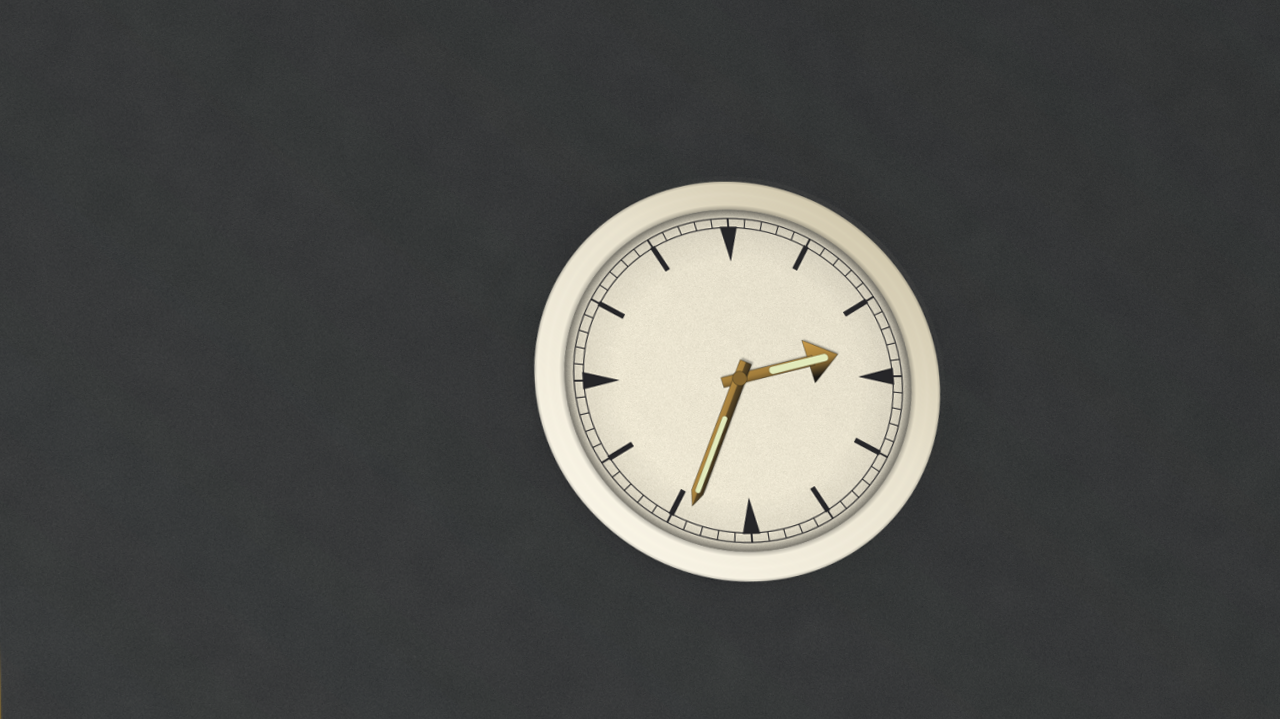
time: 2:34
